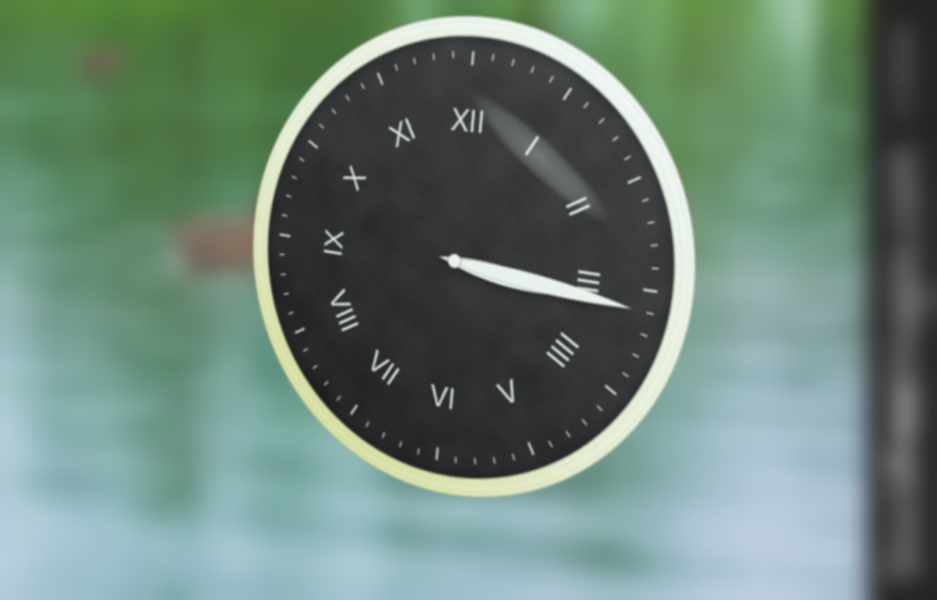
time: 3:16
